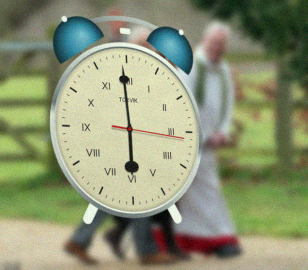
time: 5:59:16
